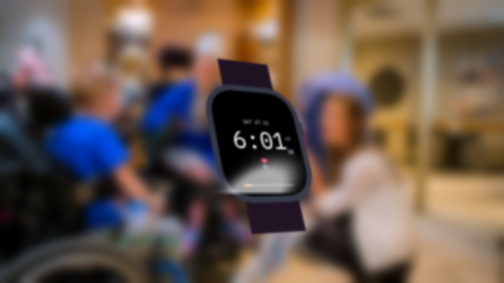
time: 6:01
